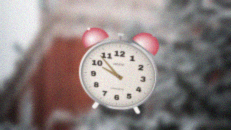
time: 9:53
